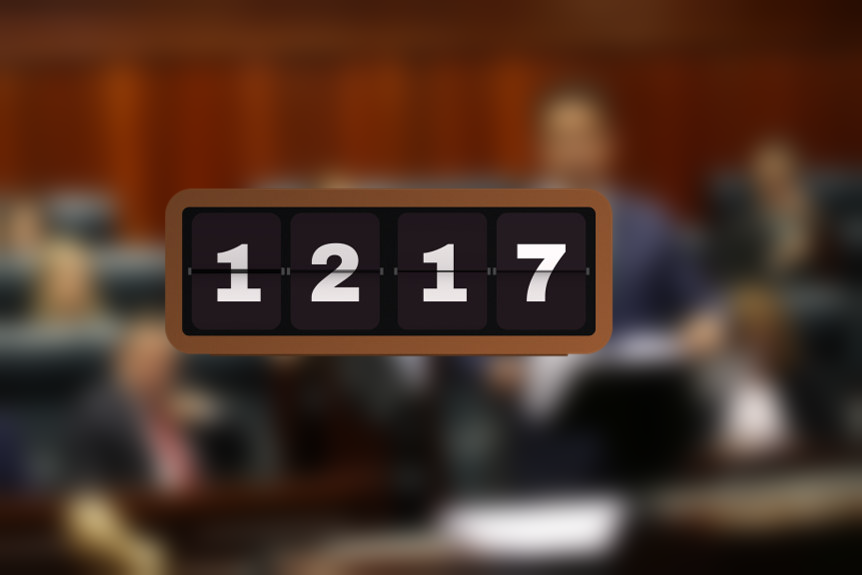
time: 12:17
